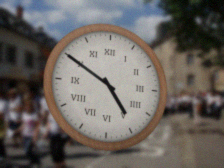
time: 4:50
